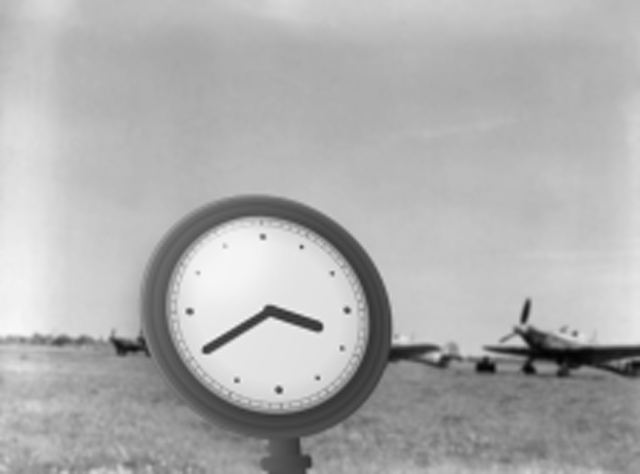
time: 3:40
